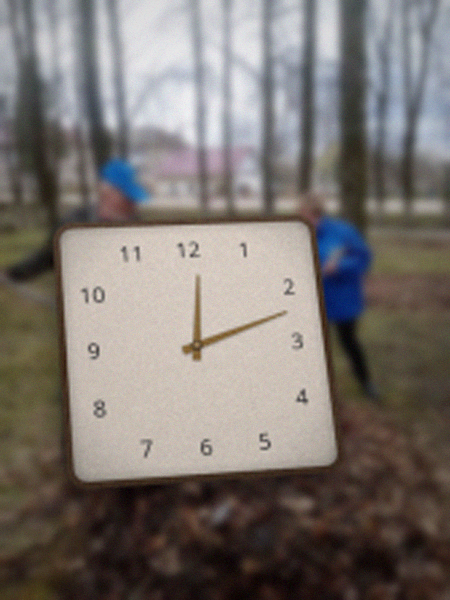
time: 12:12
